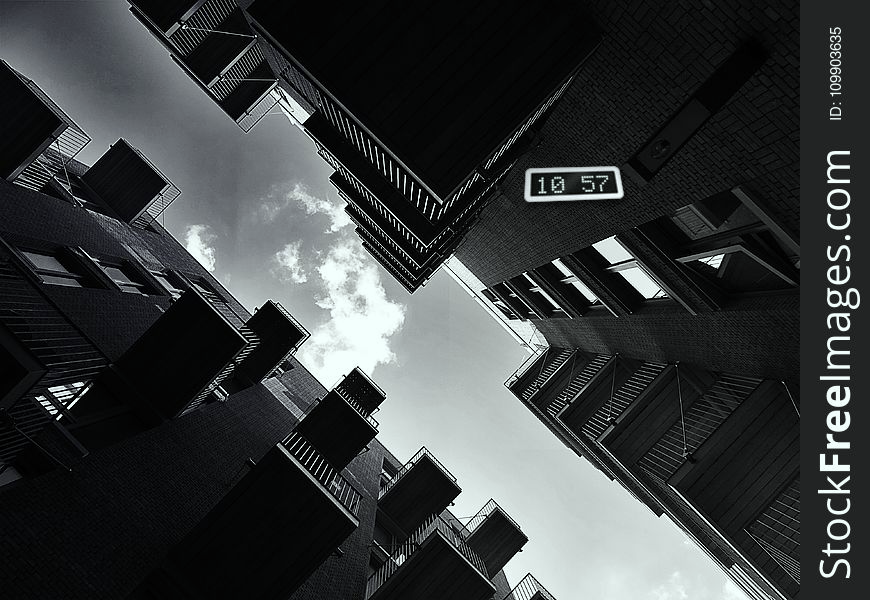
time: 10:57
